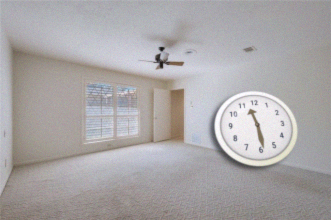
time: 11:29
